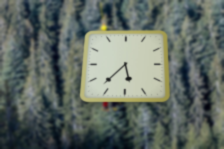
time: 5:37
